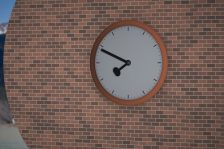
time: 7:49
